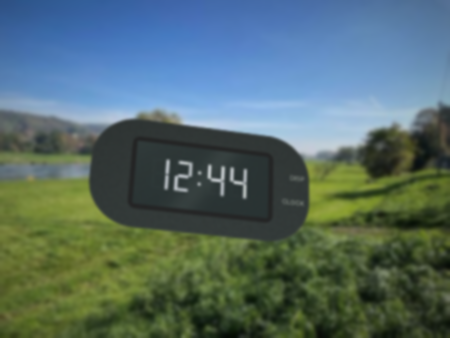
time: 12:44
